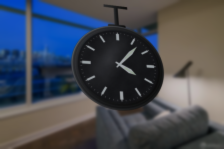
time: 4:07
